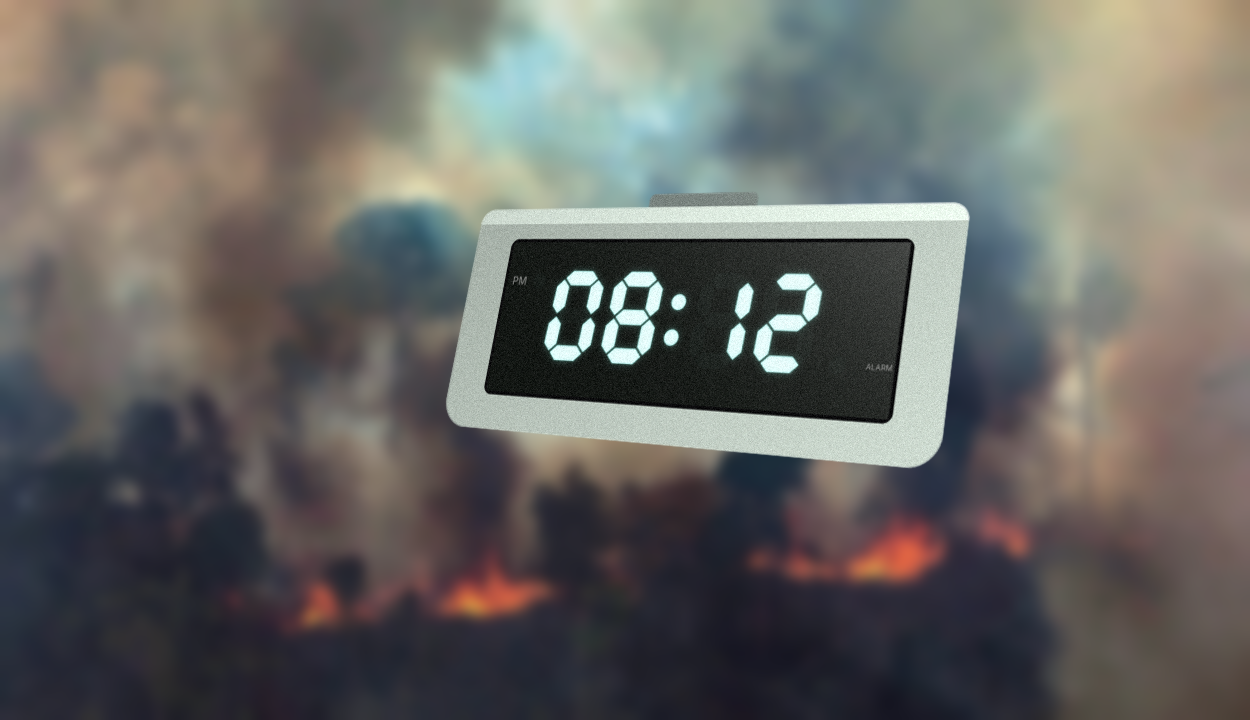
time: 8:12
